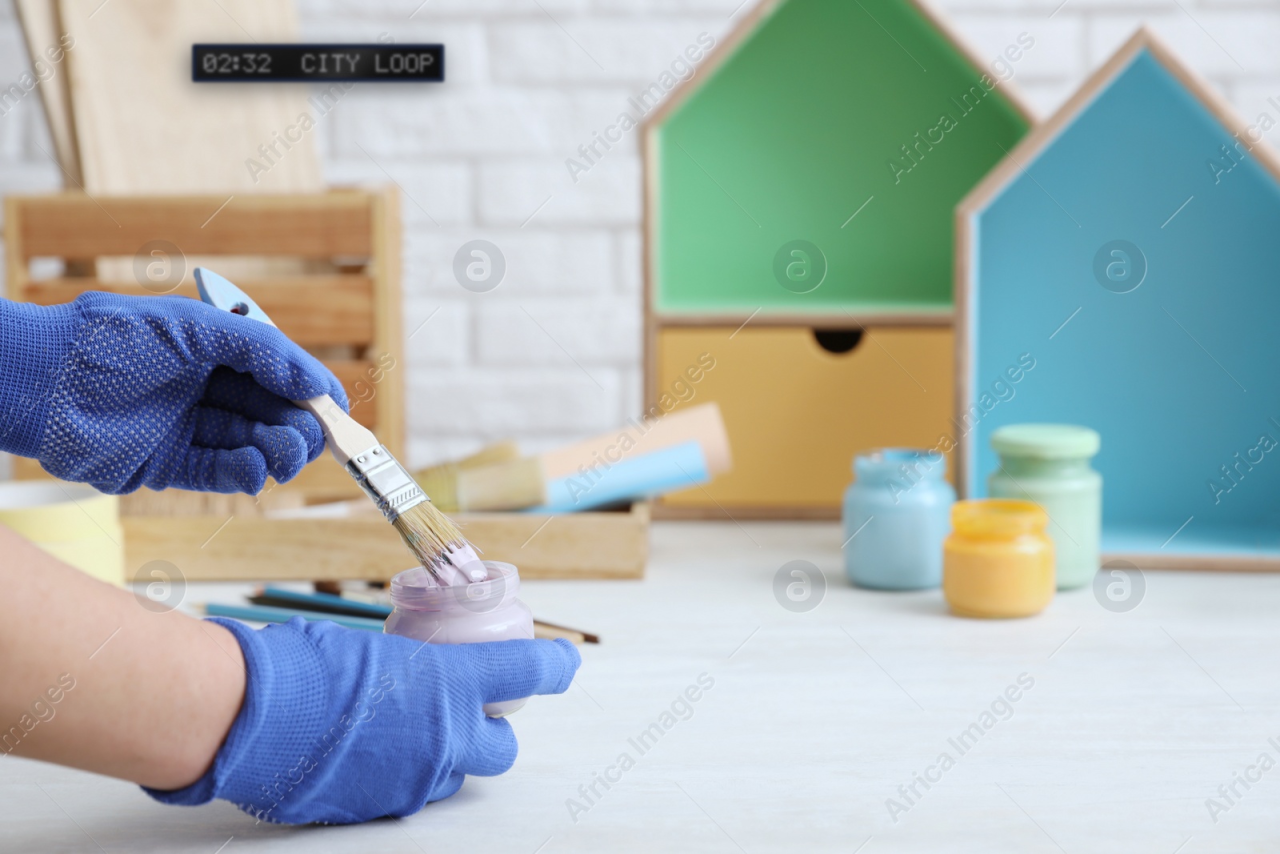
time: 2:32
